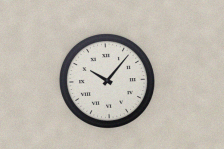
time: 10:07
